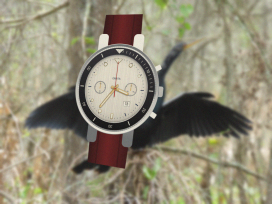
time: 3:36
